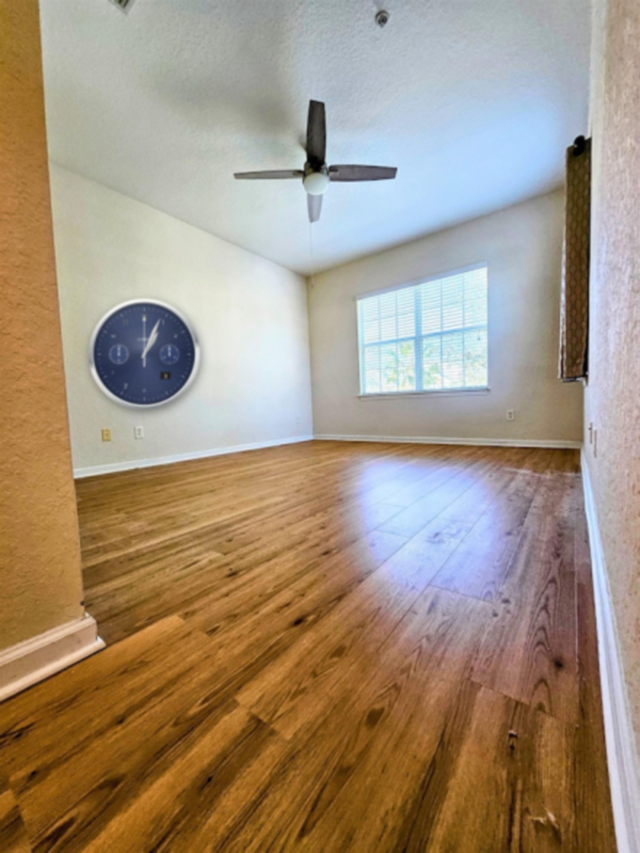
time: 1:04
